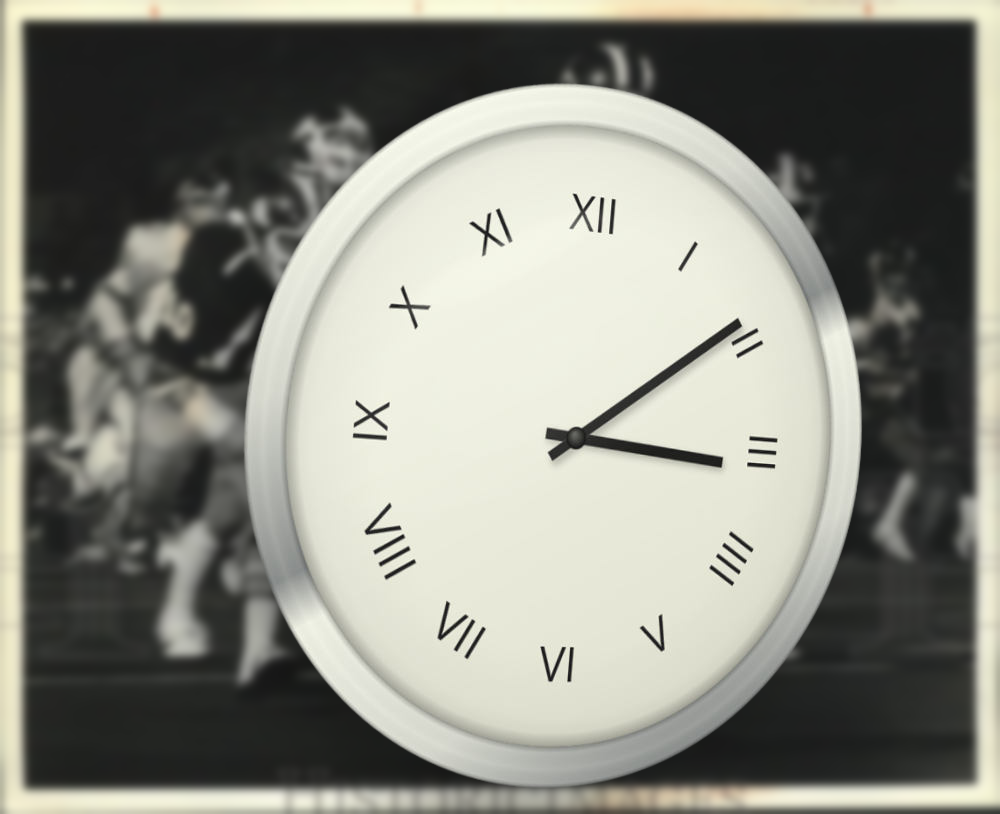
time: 3:09
